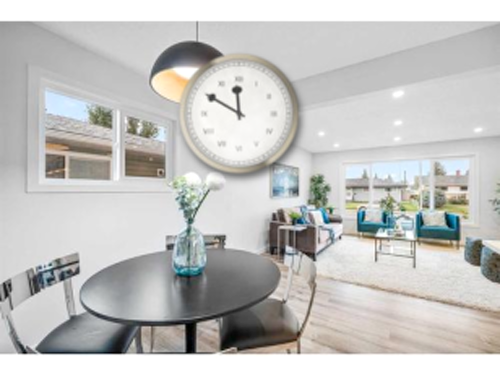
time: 11:50
